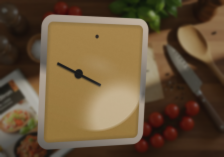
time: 9:49
